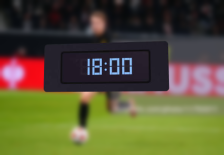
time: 18:00
